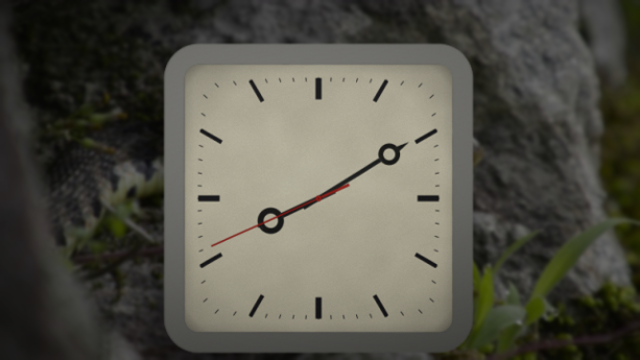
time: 8:09:41
